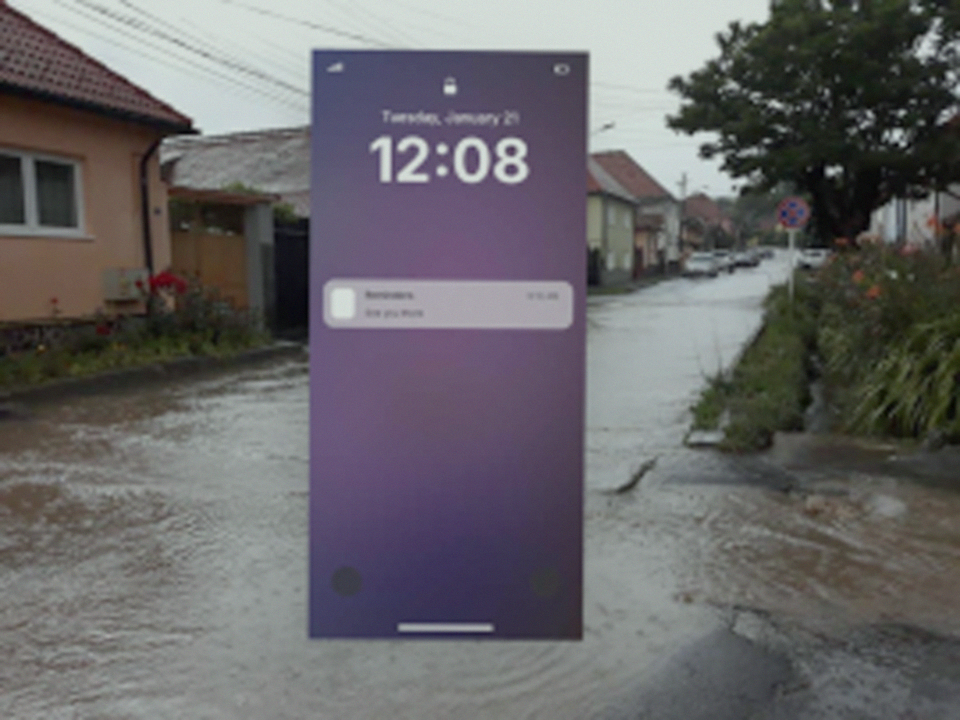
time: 12:08
